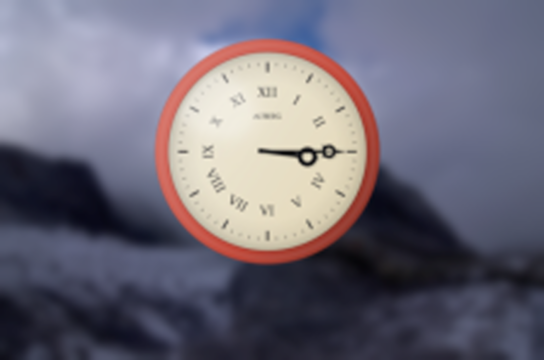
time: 3:15
